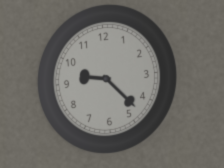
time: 9:23
